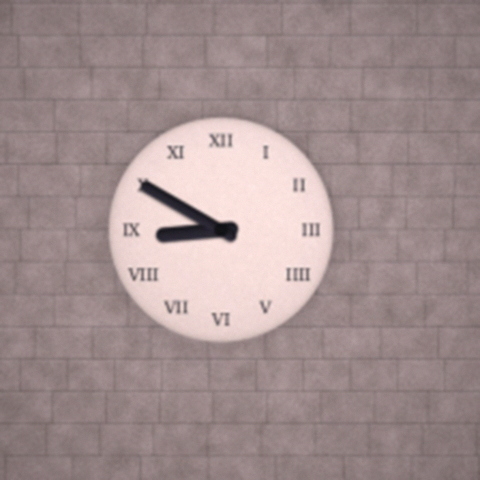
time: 8:50
